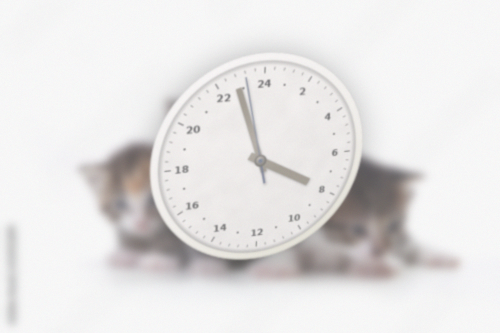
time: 7:56:58
